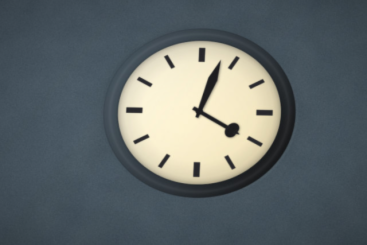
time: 4:03
